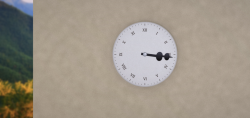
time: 3:16
